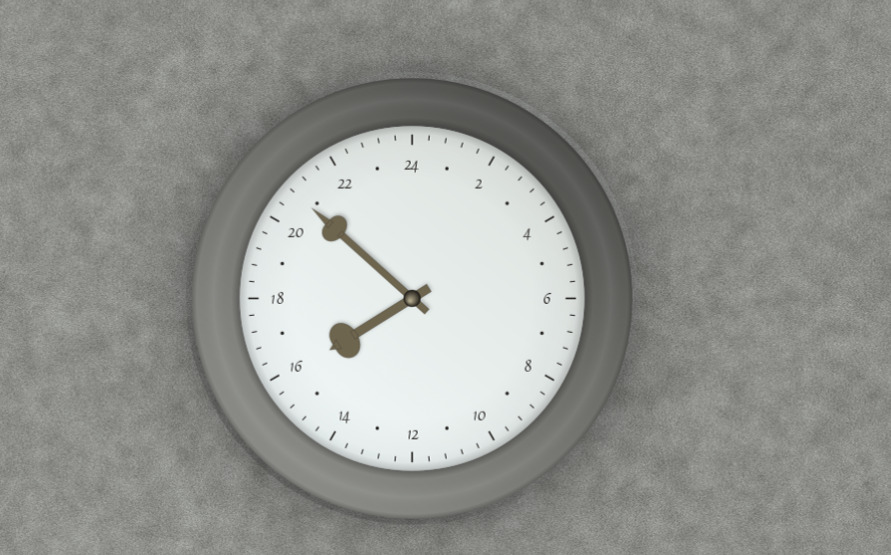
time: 15:52
